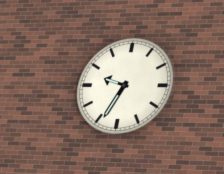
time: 9:34
